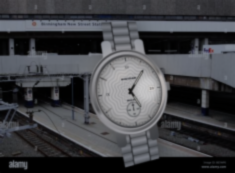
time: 5:07
